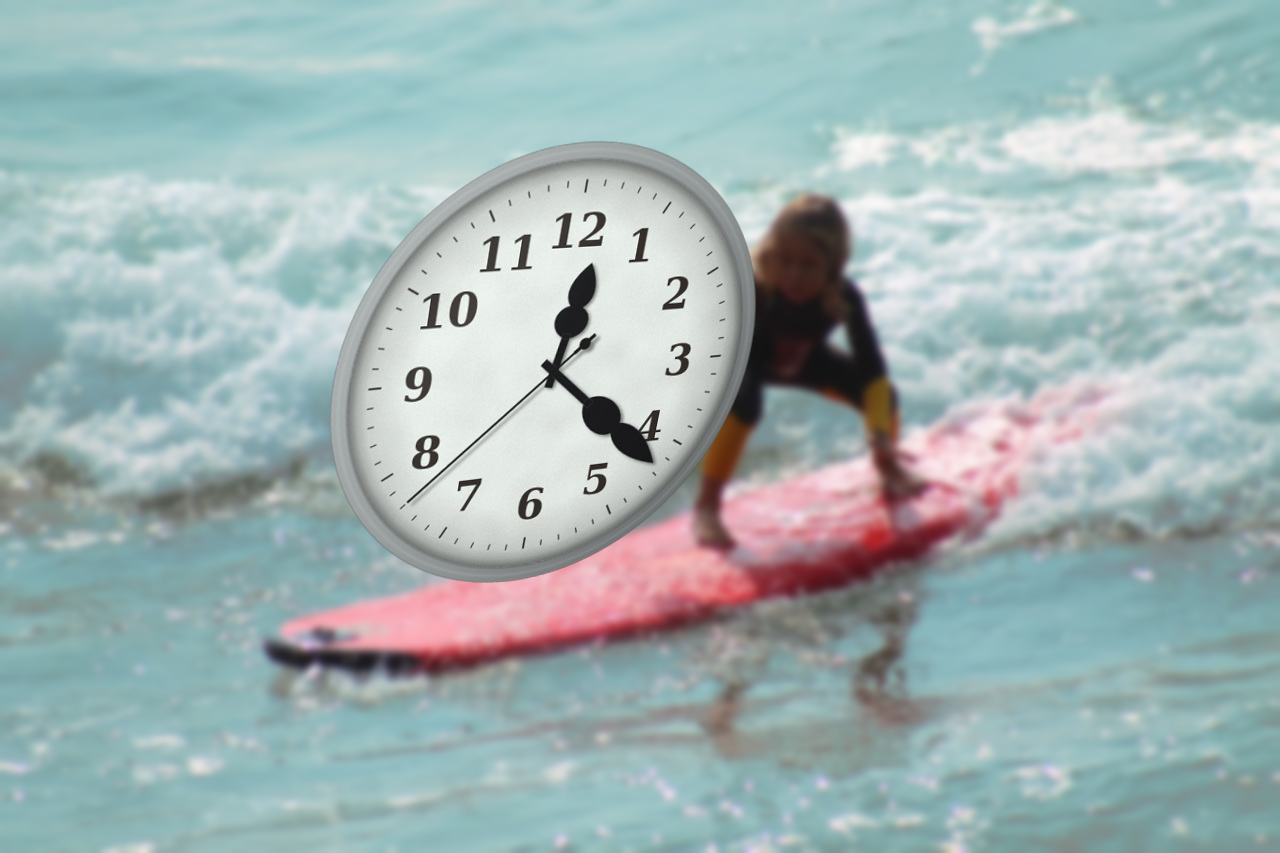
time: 12:21:38
